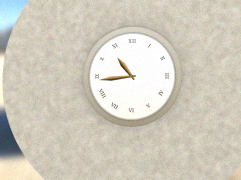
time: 10:44
